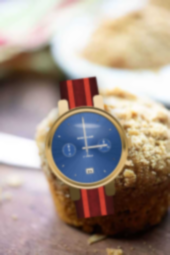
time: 3:00
